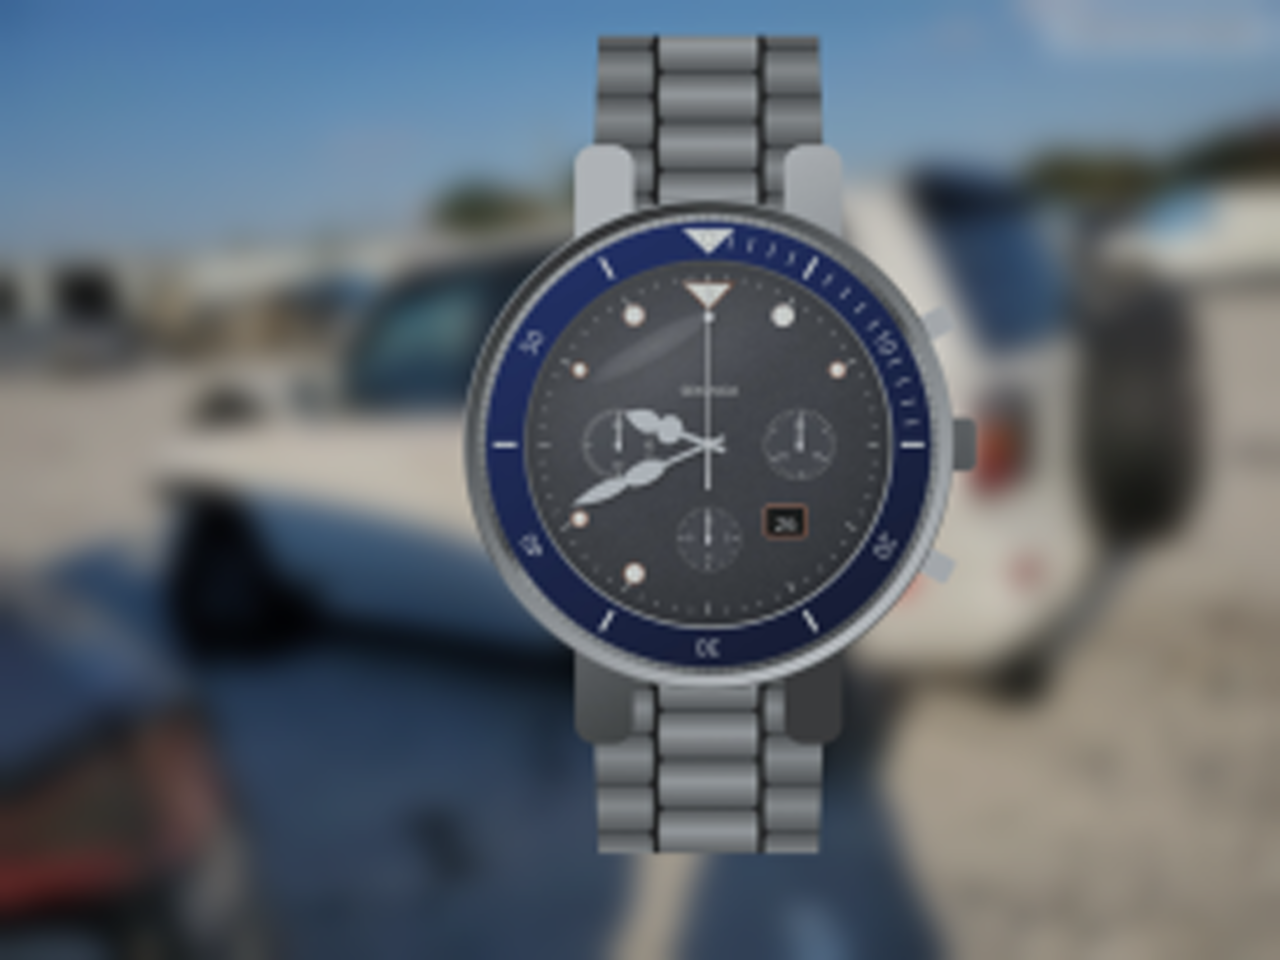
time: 9:41
